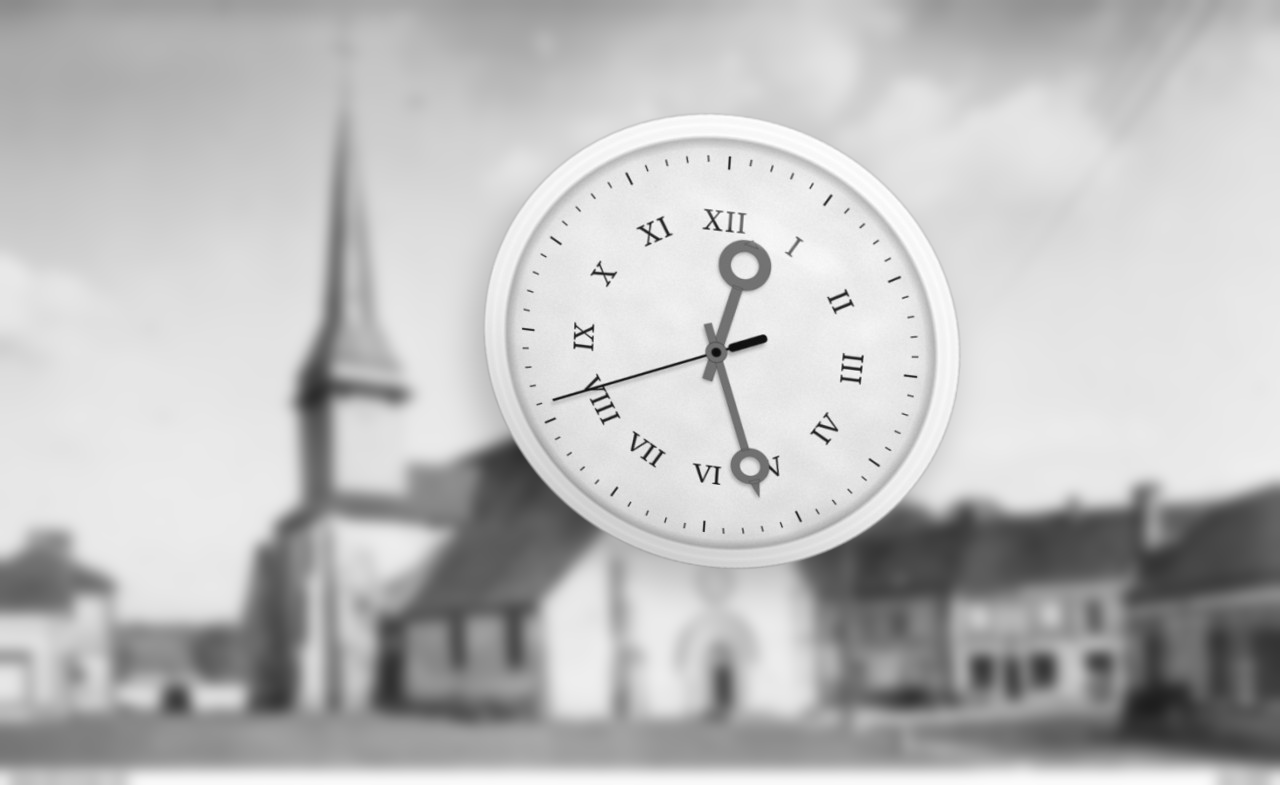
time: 12:26:41
